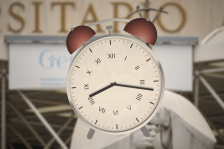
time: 8:17
